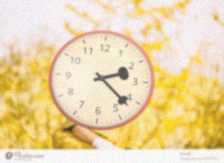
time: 2:22
